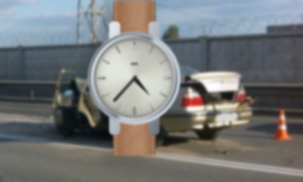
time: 4:37
